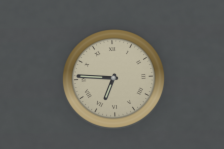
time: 6:46
